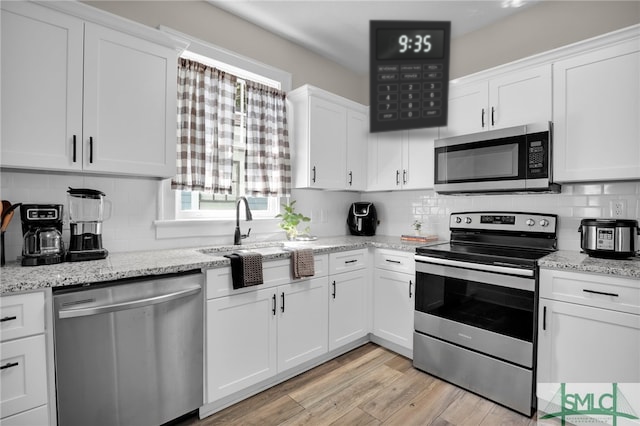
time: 9:35
